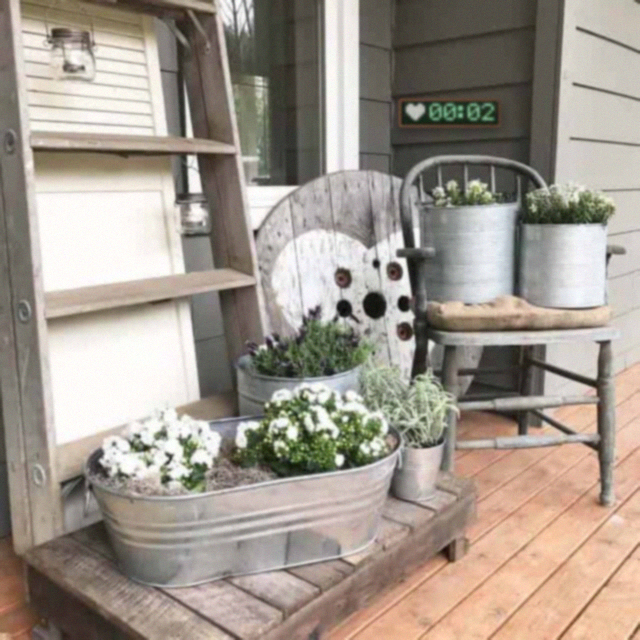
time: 0:02
